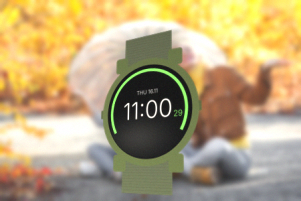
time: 11:00:29
